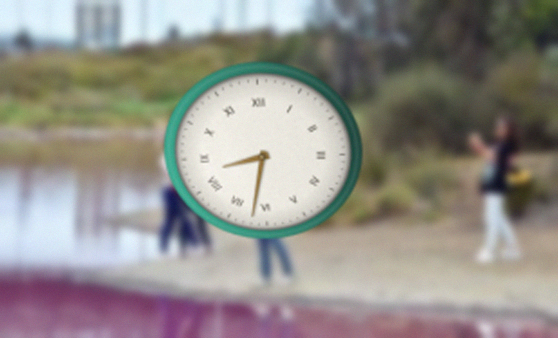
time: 8:32
